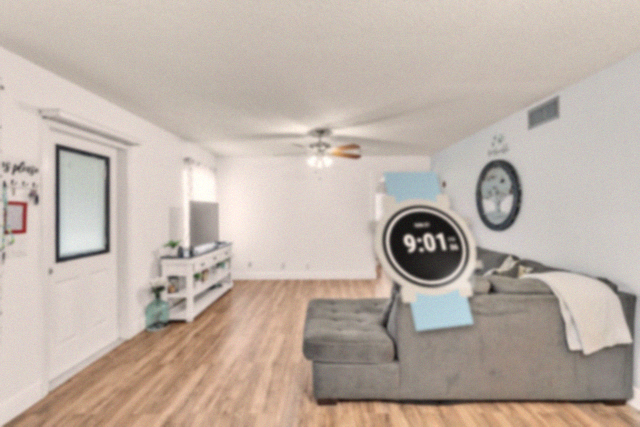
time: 9:01
